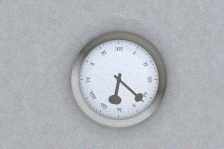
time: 6:22
